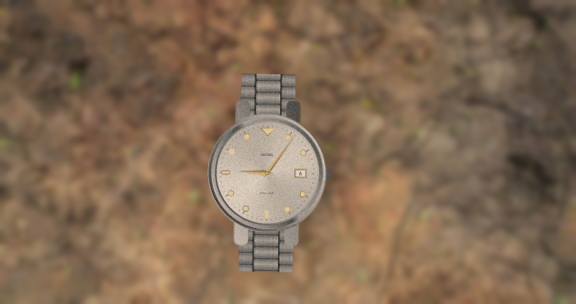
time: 9:06
